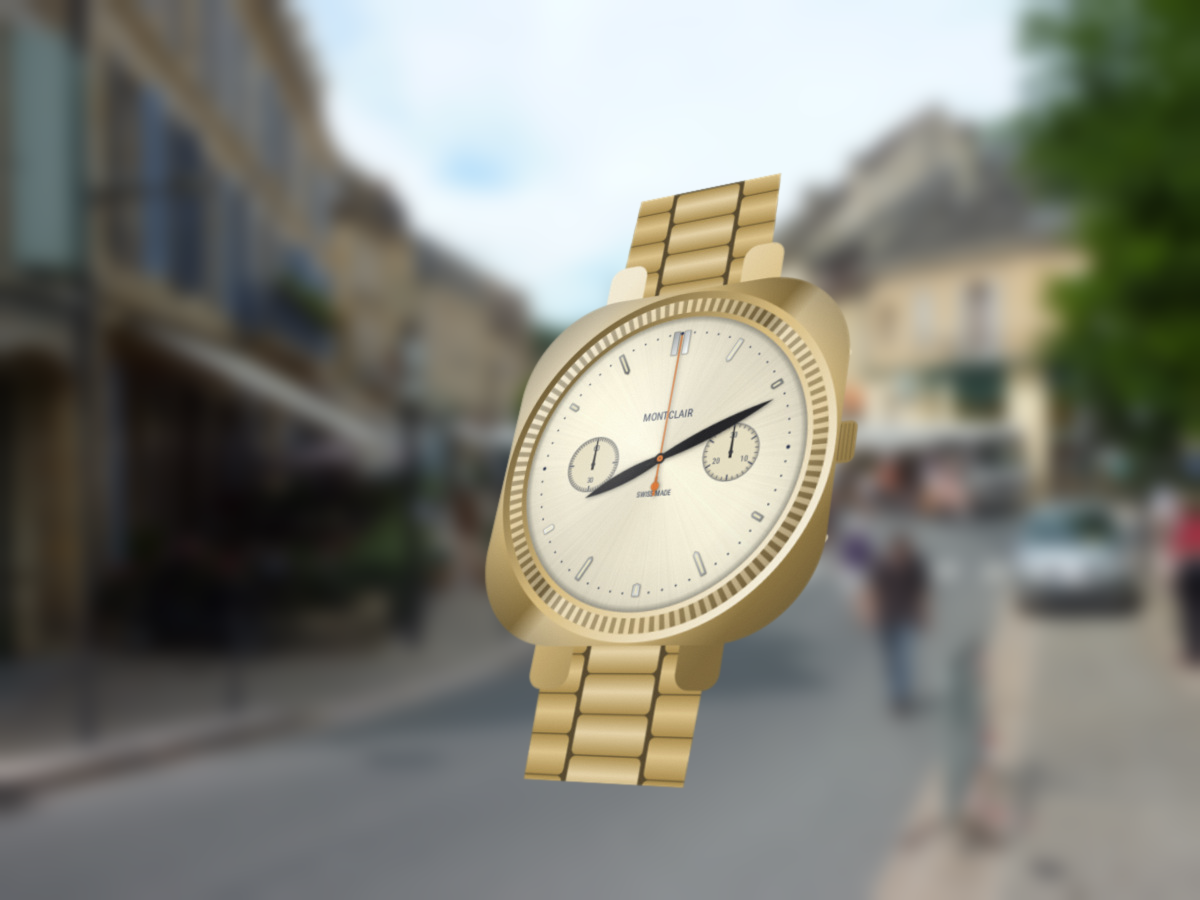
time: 8:11
